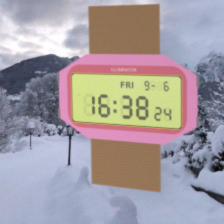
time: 16:38:24
